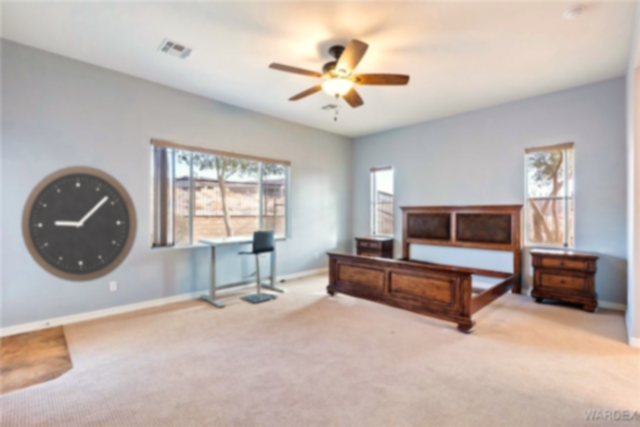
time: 9:08
